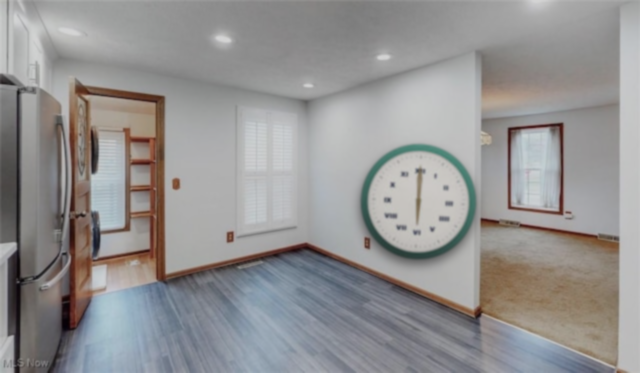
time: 6:00
